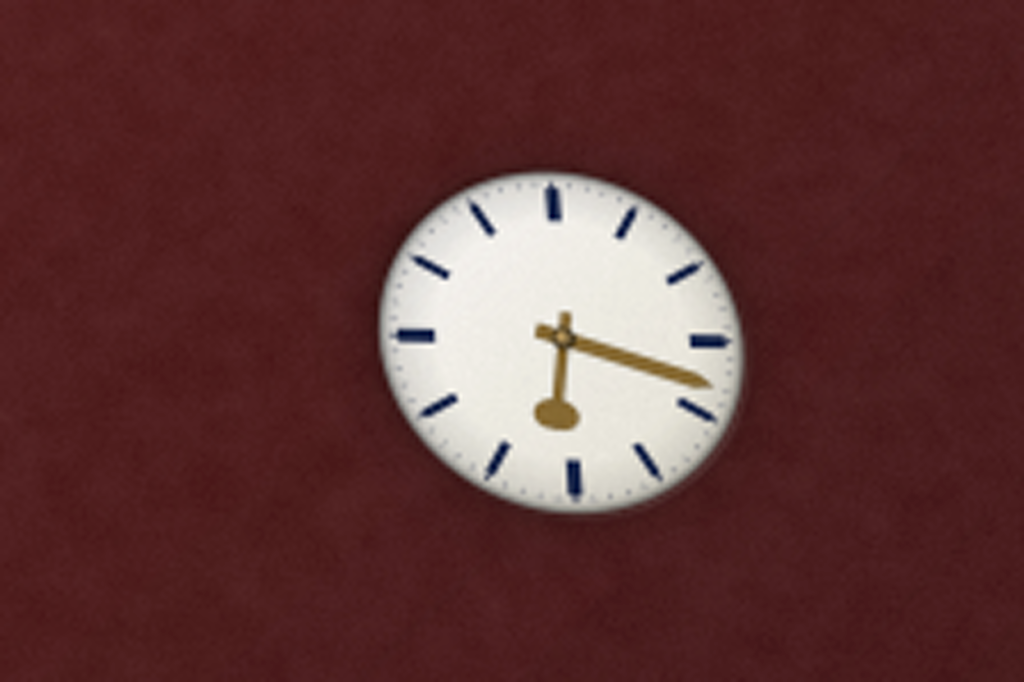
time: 6:18
